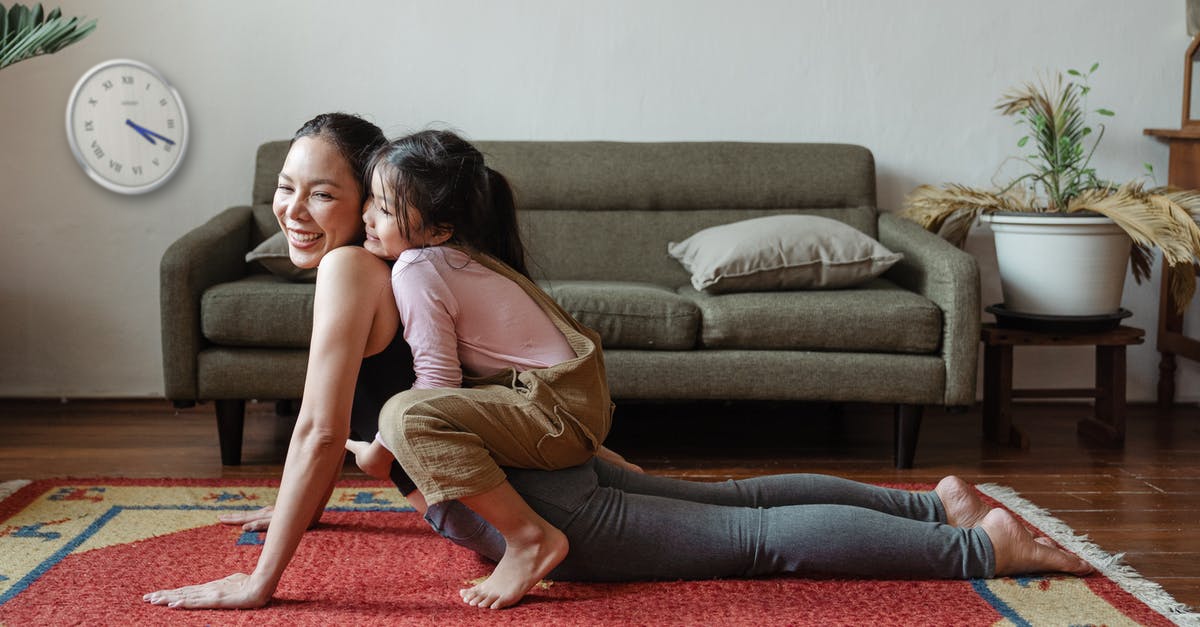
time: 4:19
